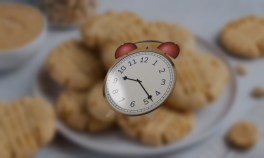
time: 9:23
